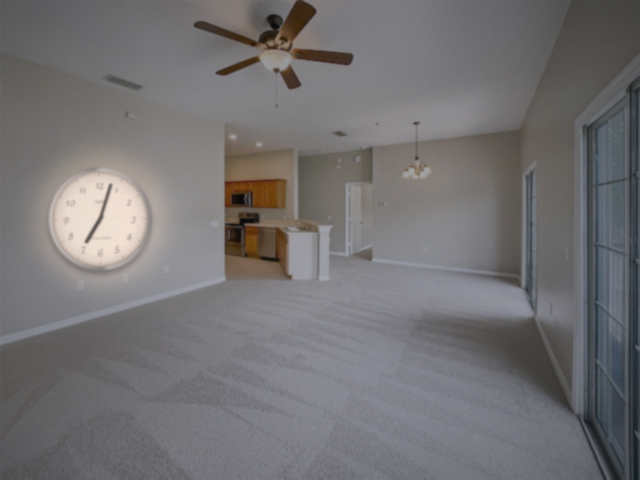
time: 7:03
